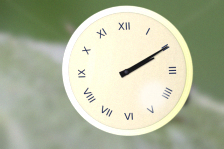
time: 2:10
